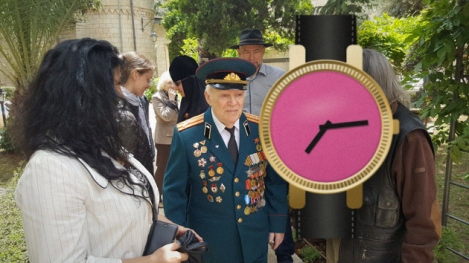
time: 7:14
